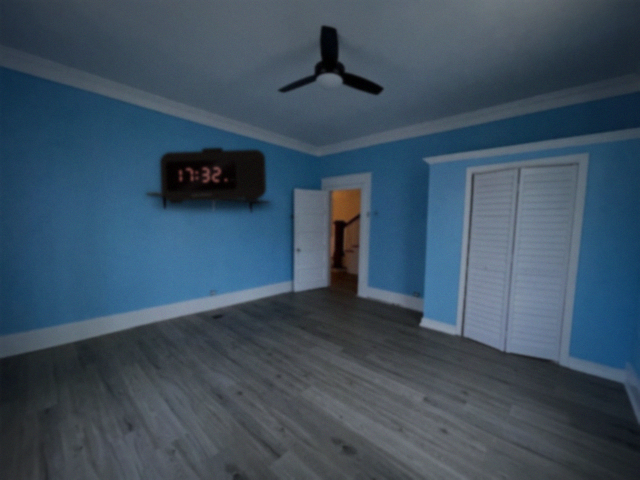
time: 17:32
